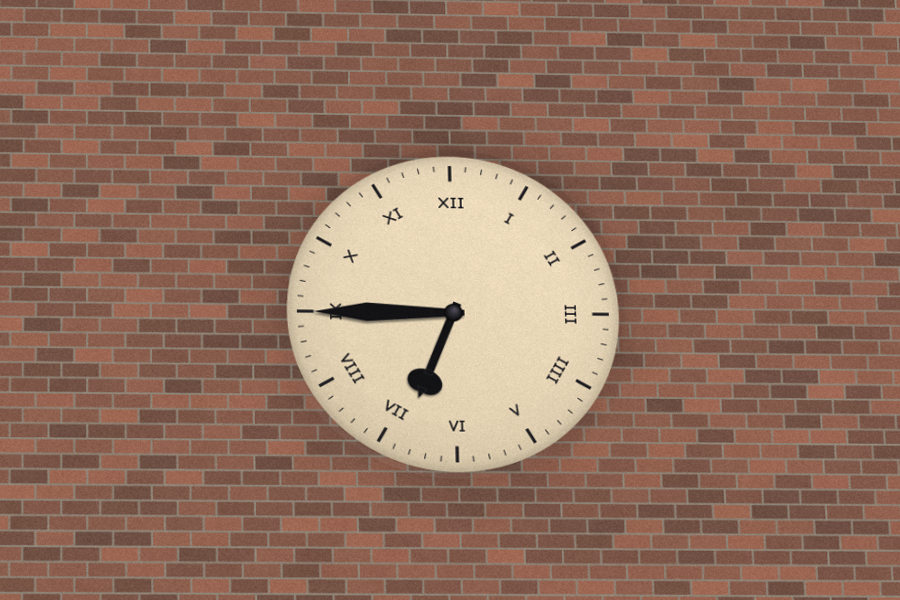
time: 6:45
